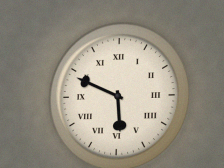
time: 5:49
